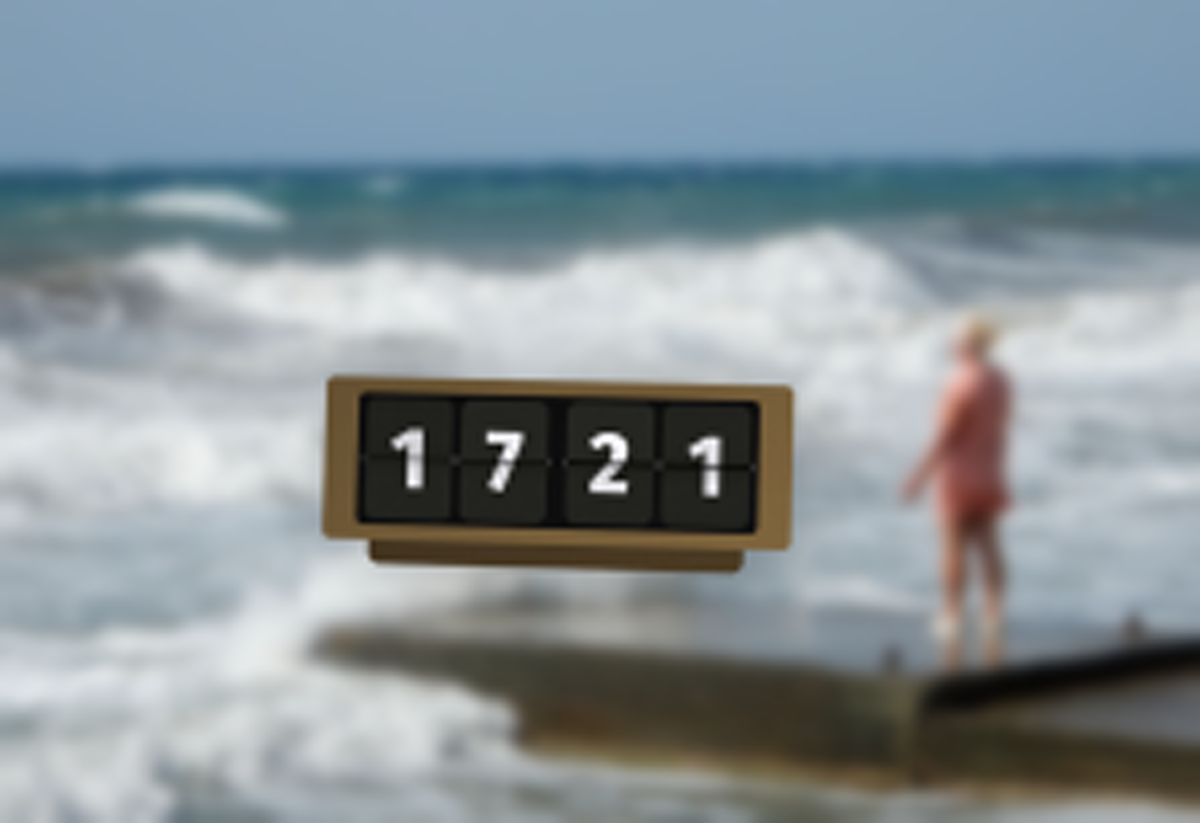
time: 17:21
